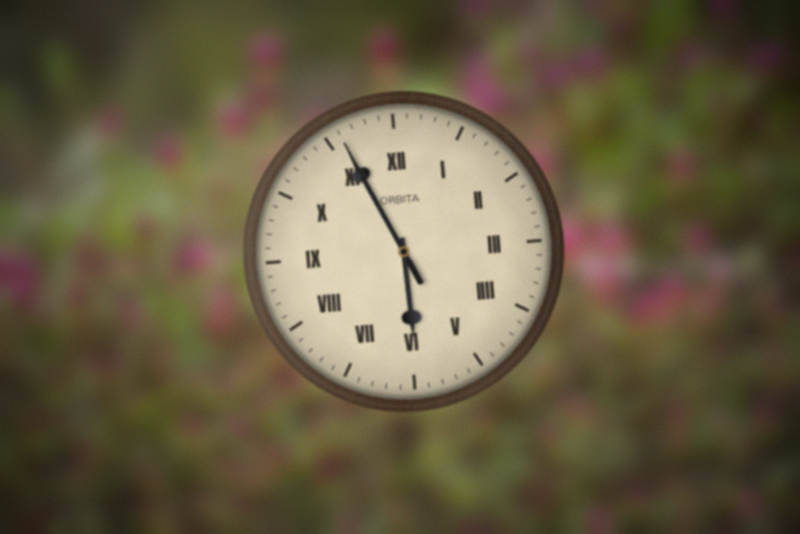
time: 5:55:56
